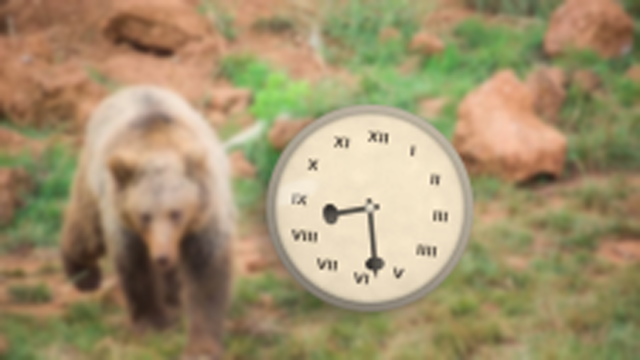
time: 8:28
